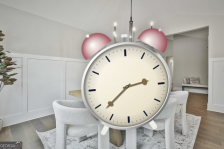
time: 2:38
